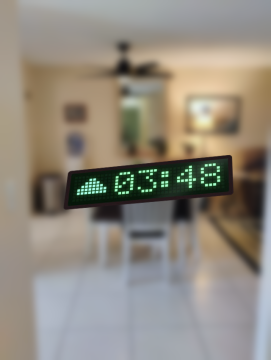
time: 3:48
